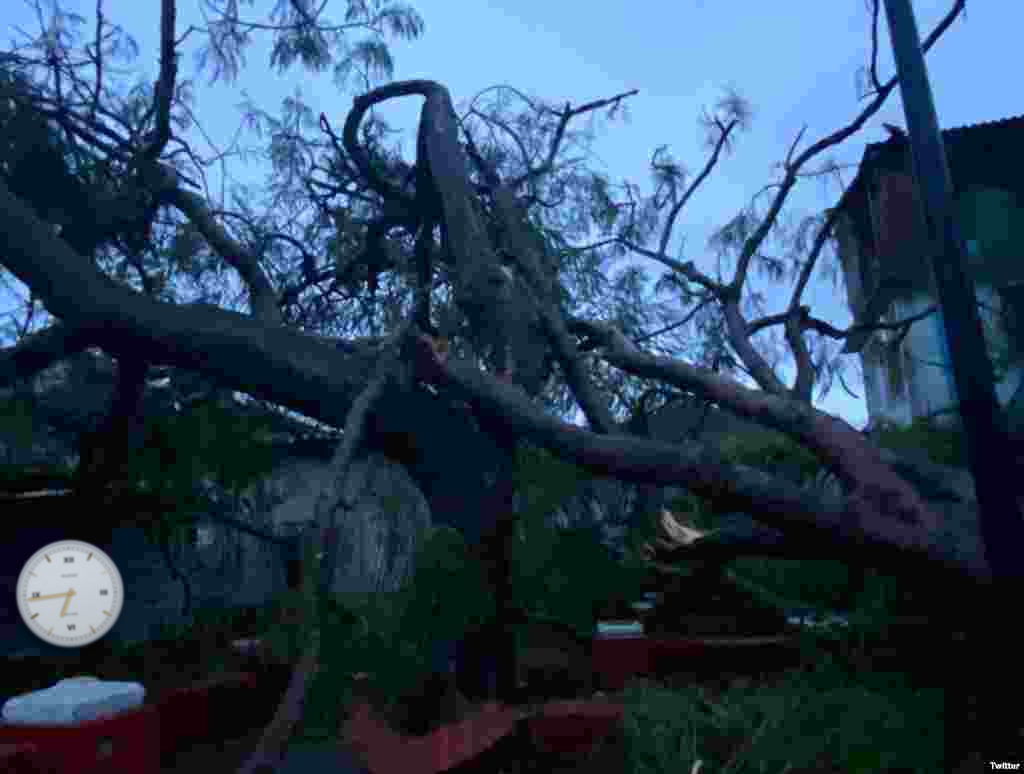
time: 6:44
